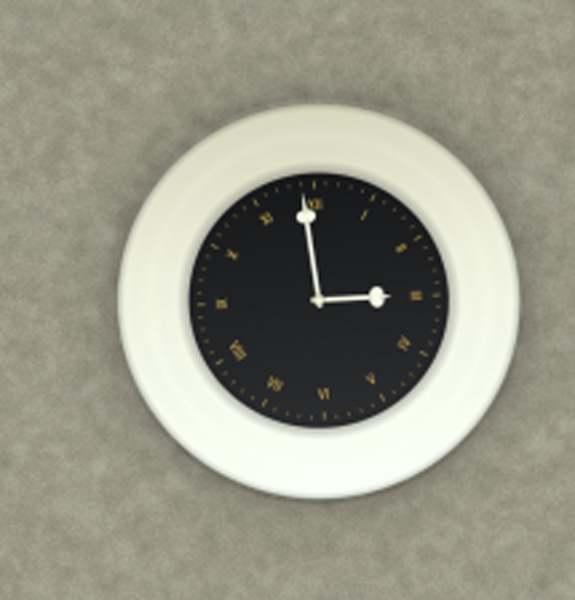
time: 2:59
